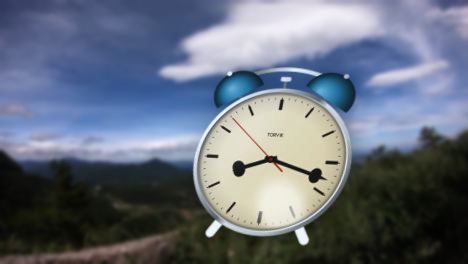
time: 8:17:52
